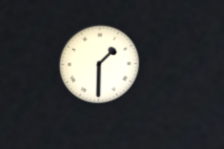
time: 1:30
